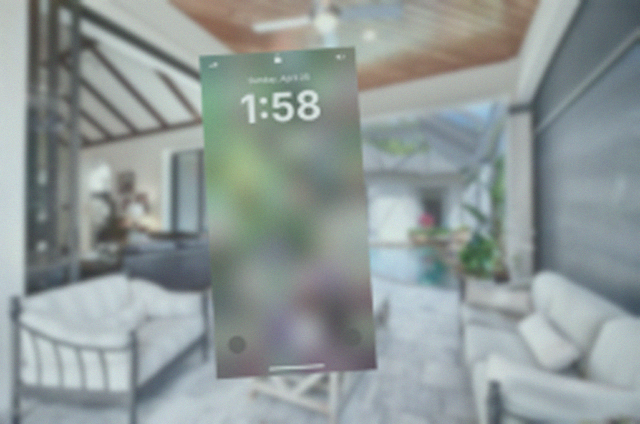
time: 1:58
